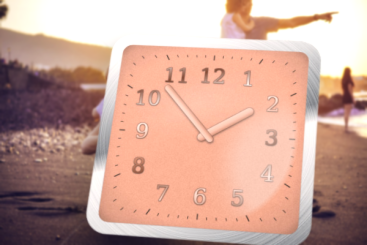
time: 1:53
